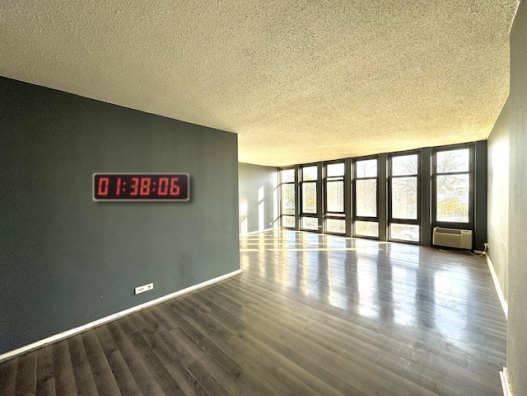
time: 1:38:06
